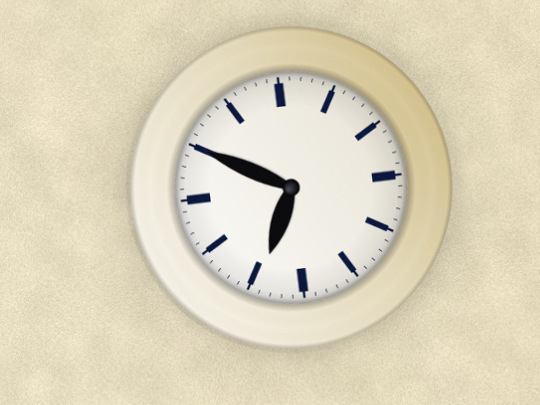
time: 6:50
